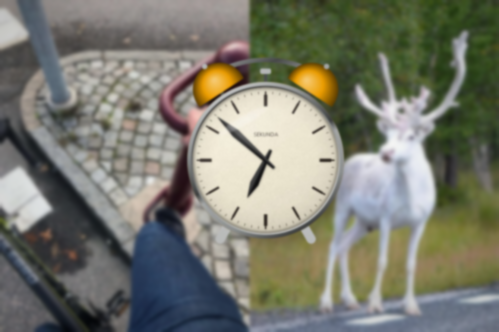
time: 6:52
